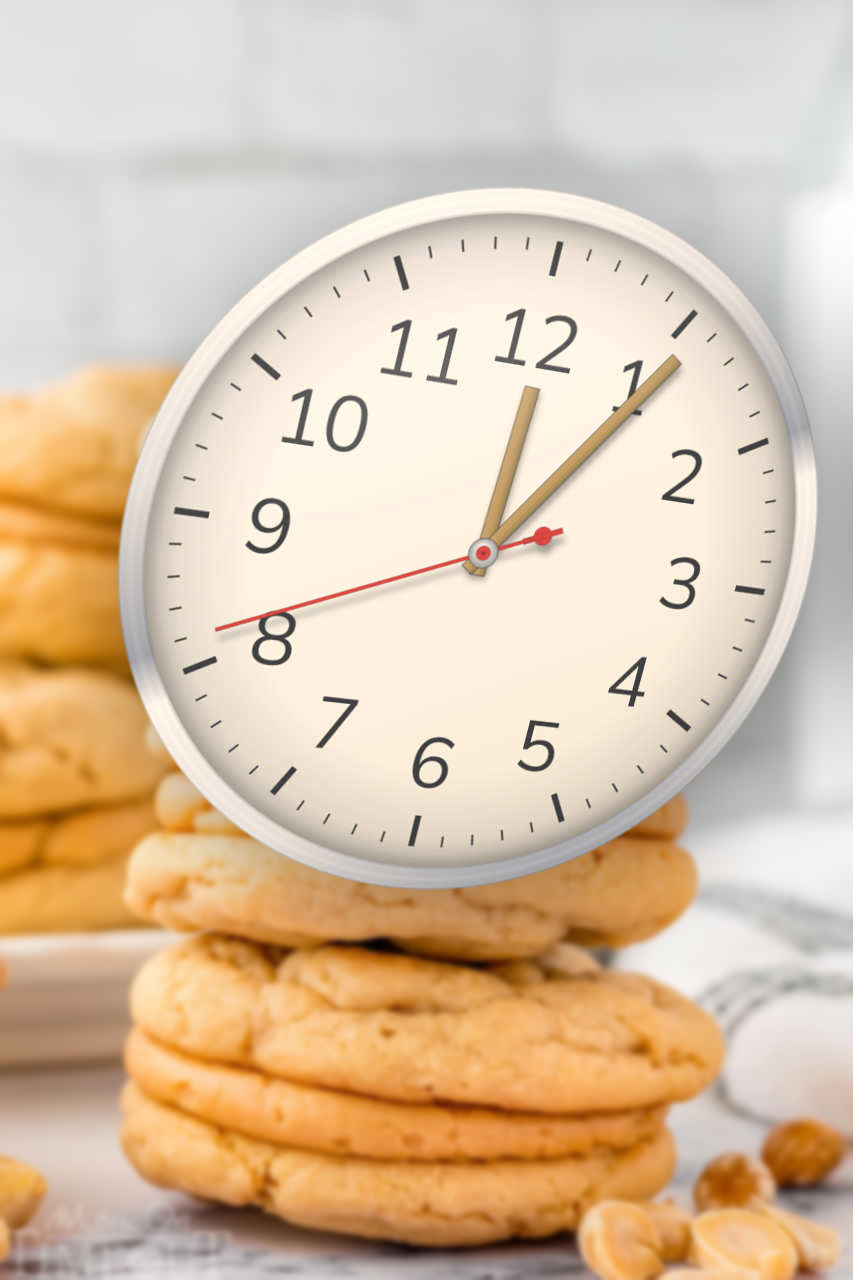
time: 12:05:41
